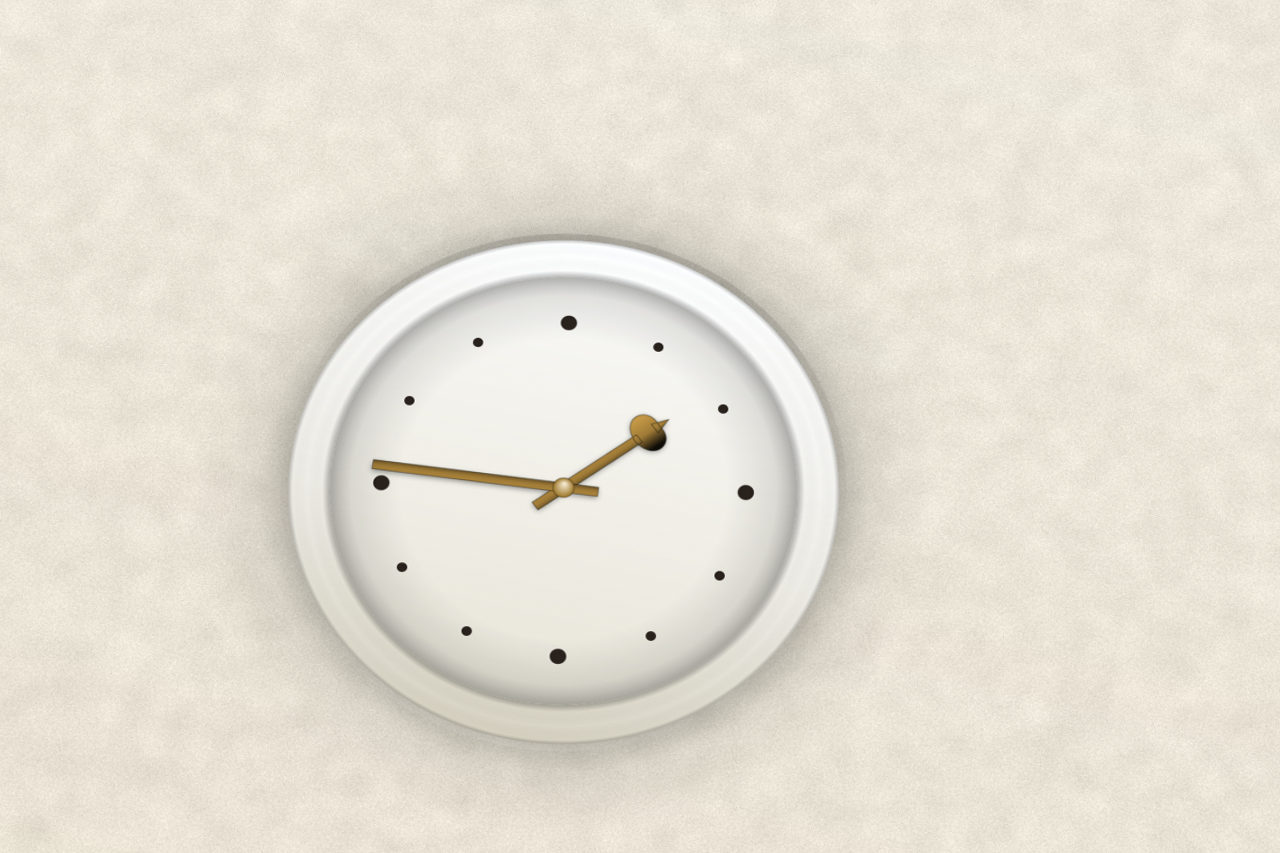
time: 1:46
